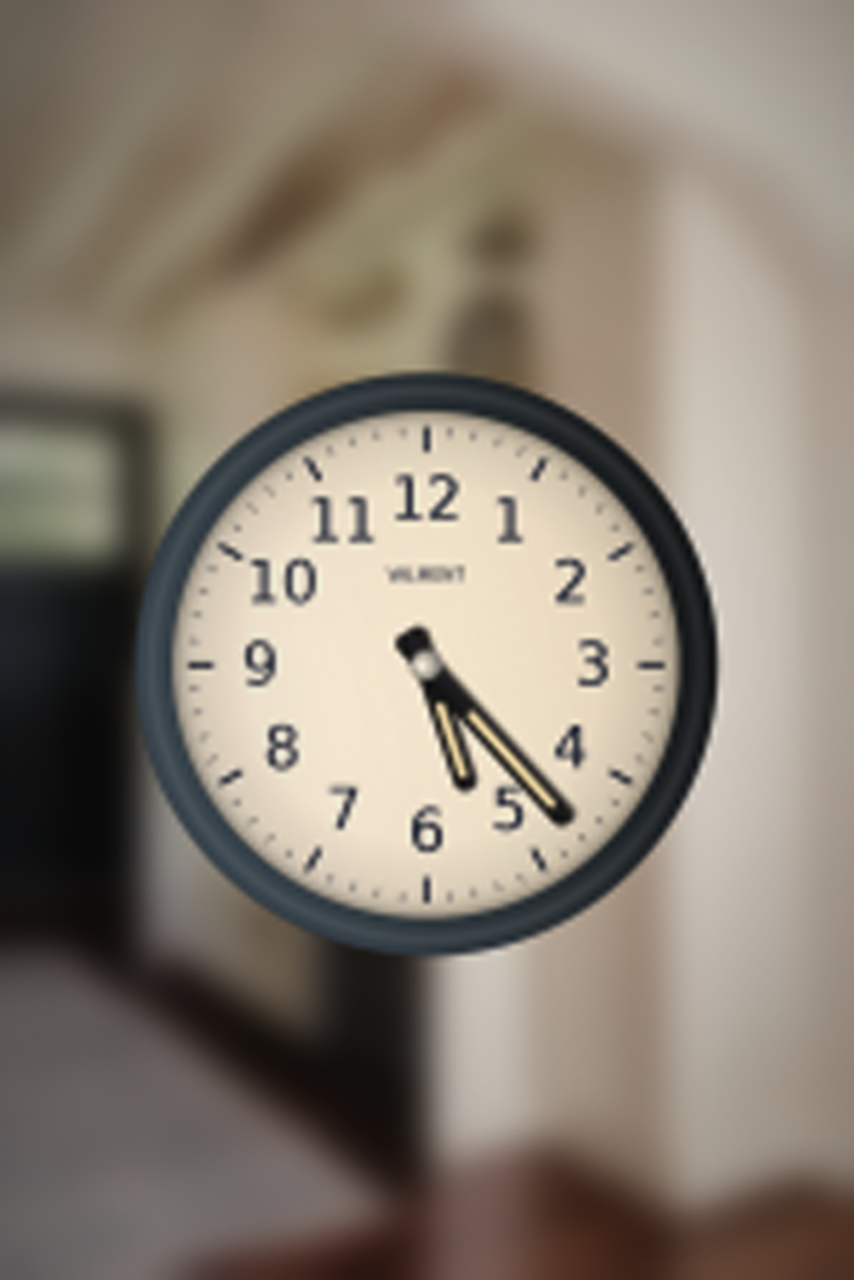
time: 5:23
